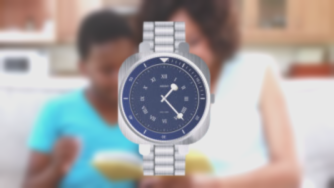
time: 1:23
